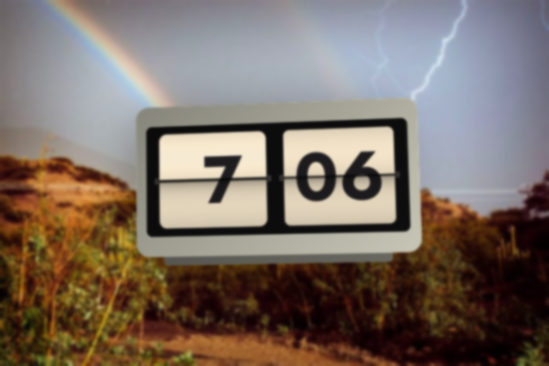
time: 7:06
